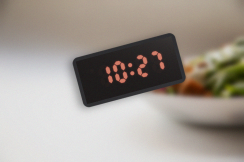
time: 10:27
